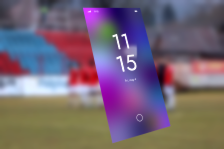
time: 11:15
